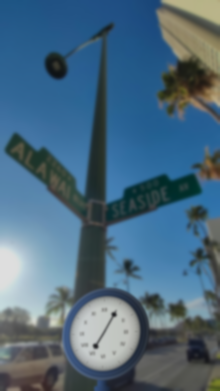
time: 7:05
